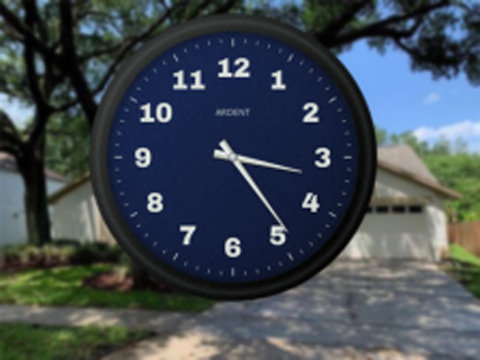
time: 3:24
